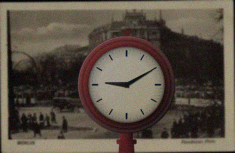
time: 9:10
